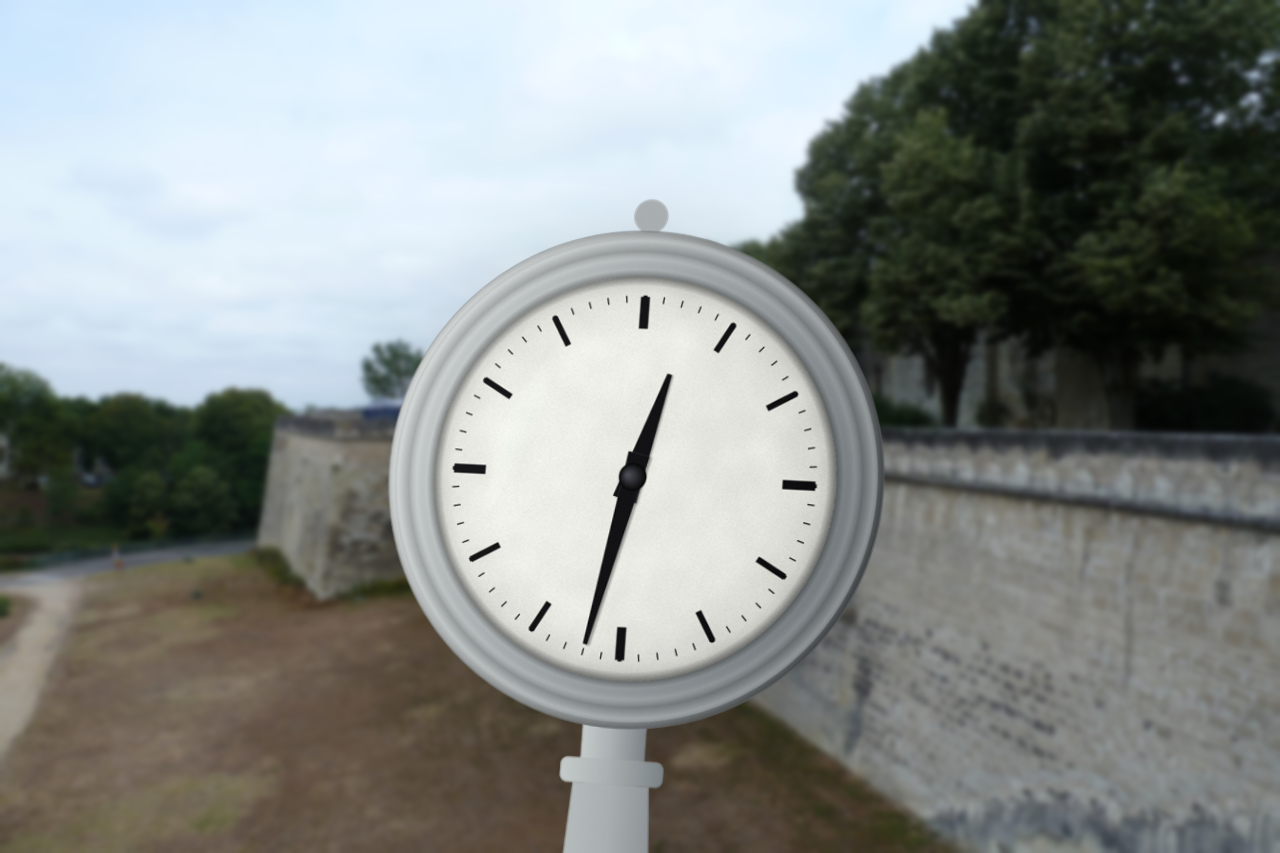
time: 12:32
